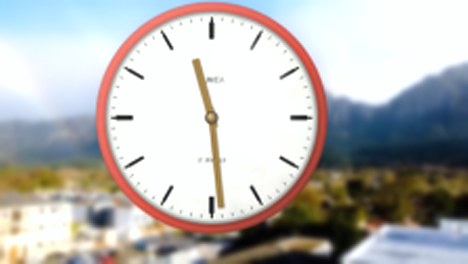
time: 11:29
